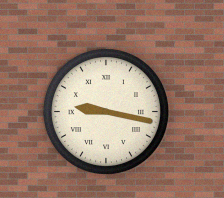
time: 9:17
